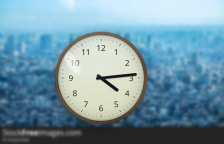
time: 4:14
